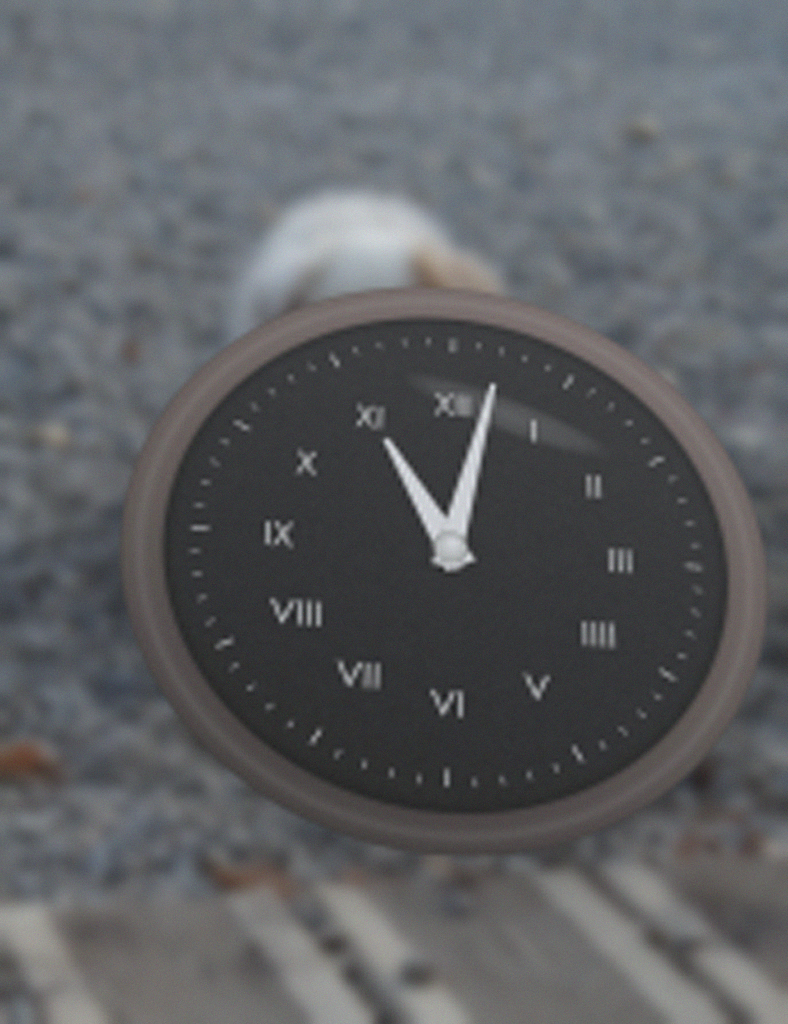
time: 11:02
